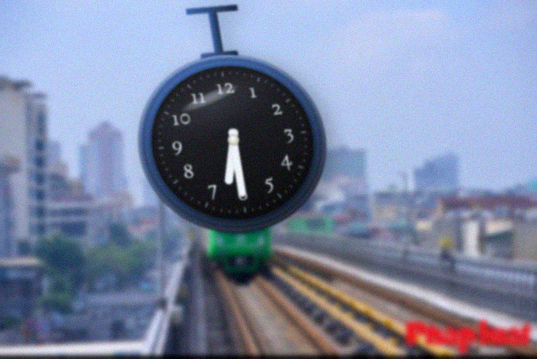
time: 6:30
